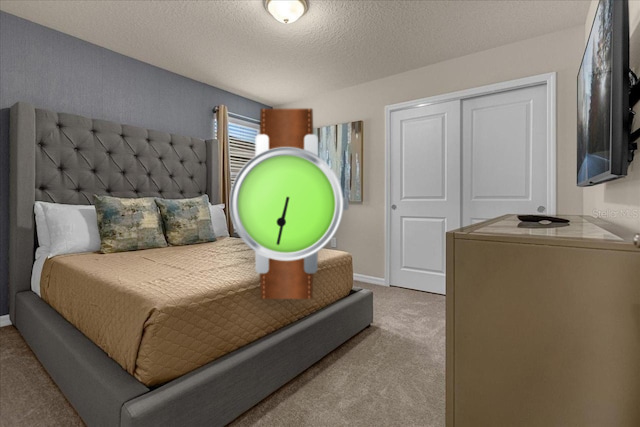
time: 6:32
